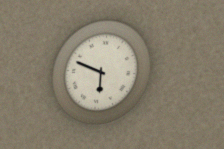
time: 5:48
